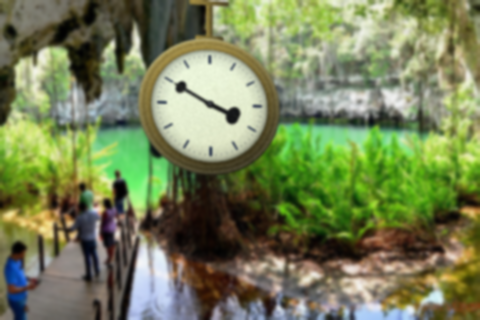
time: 3:50
